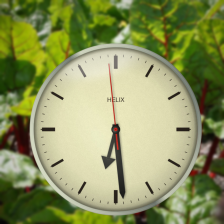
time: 6:28:59
